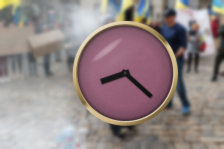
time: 8:22
